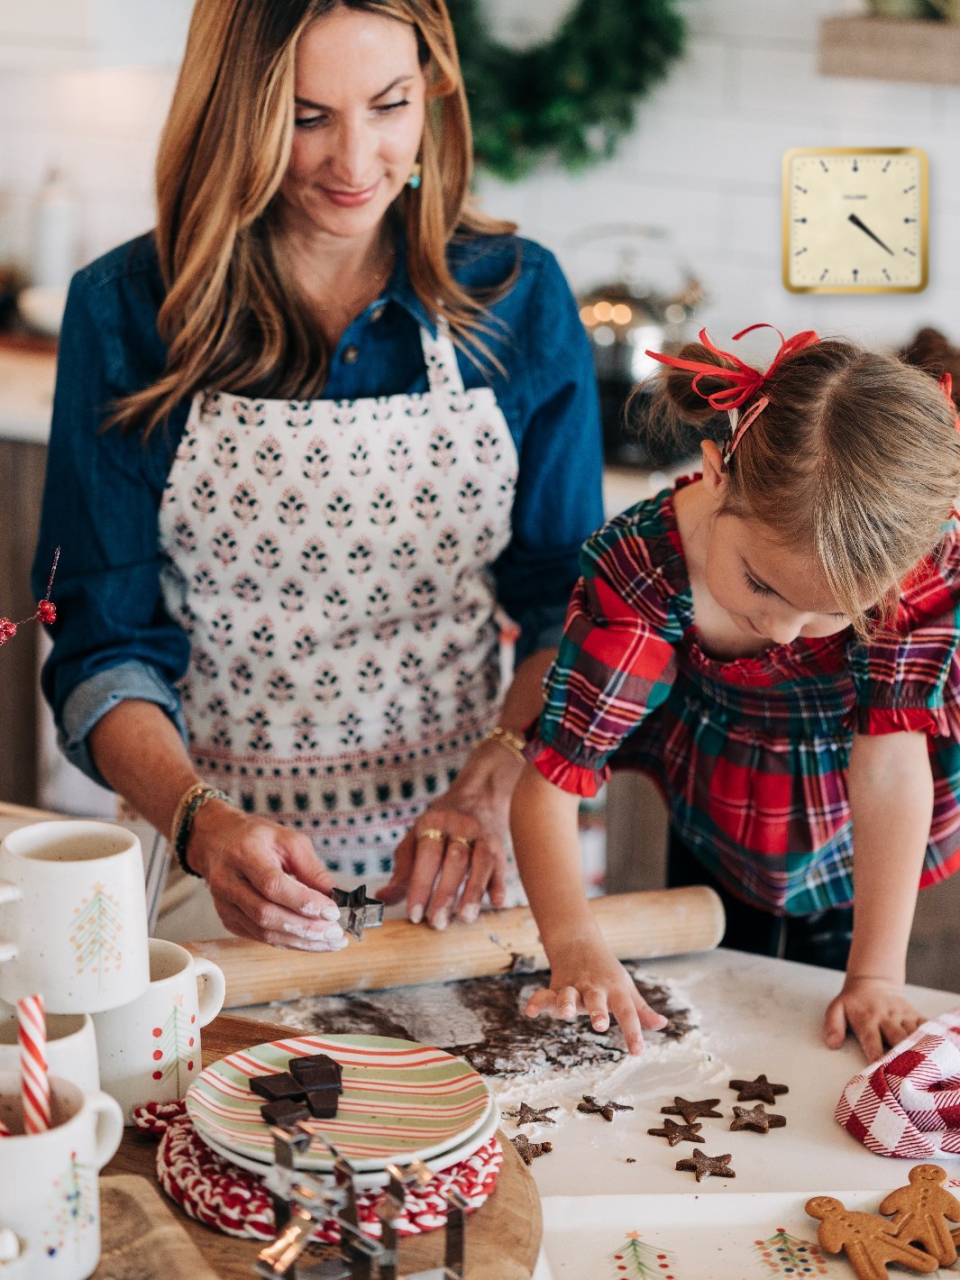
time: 4:22
